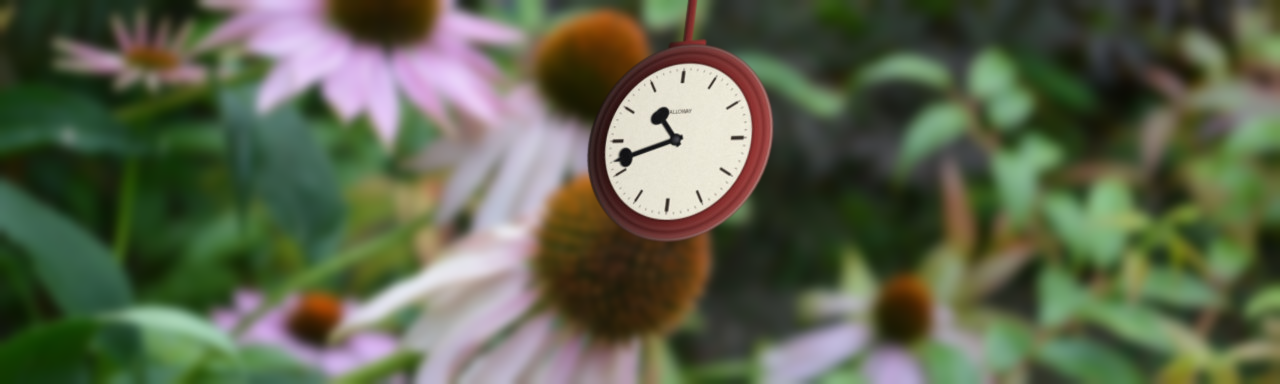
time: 10:42
